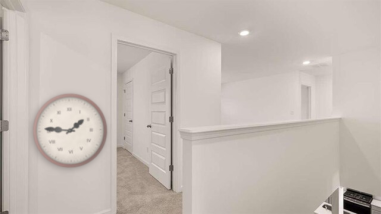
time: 1:46
